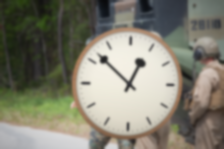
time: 12:52
